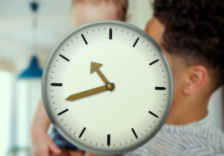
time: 10:42
